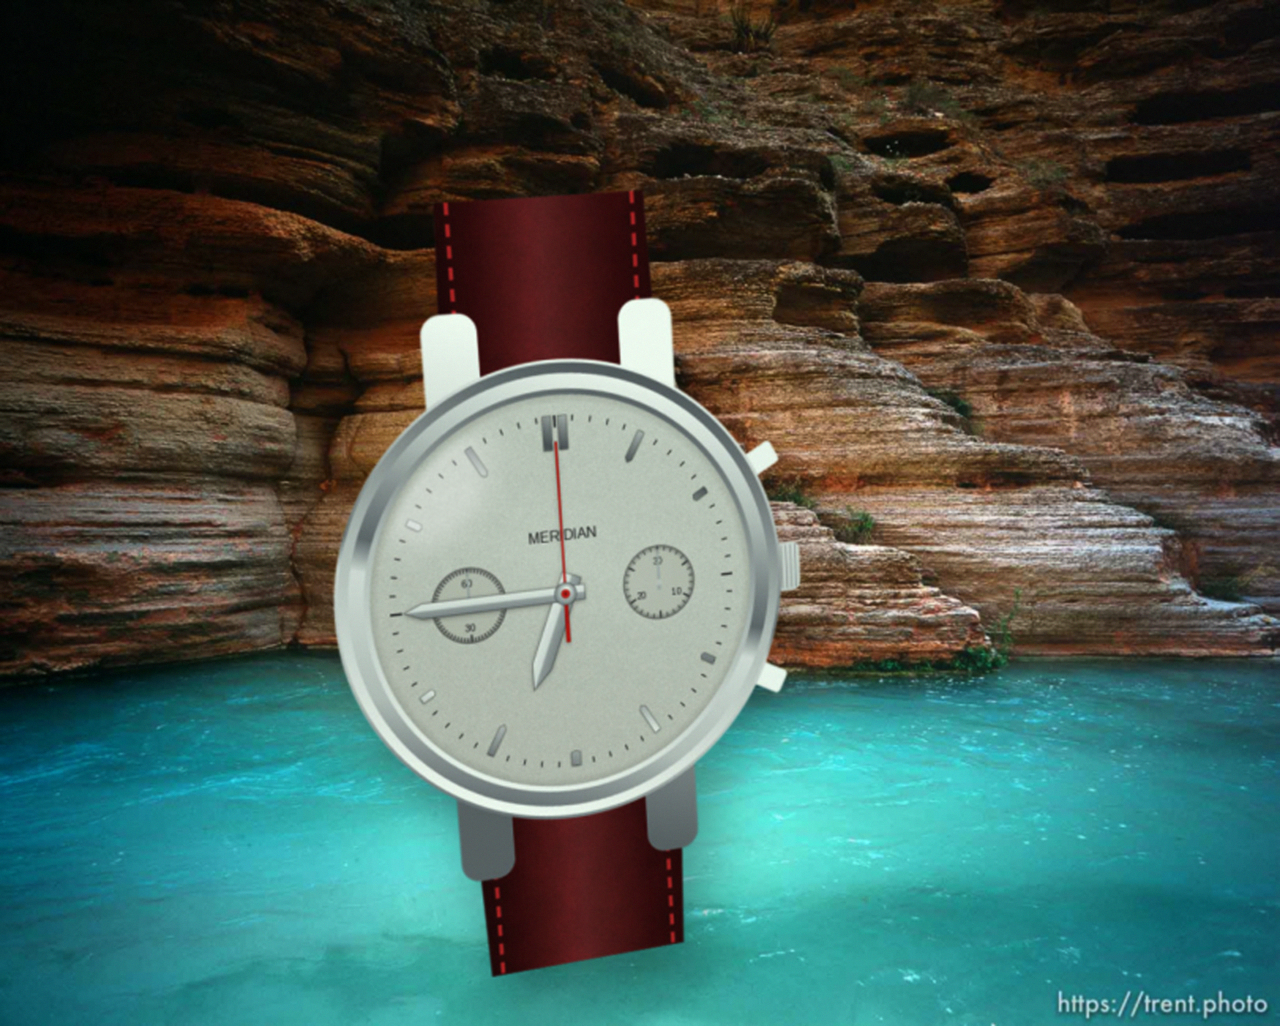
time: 6:45
